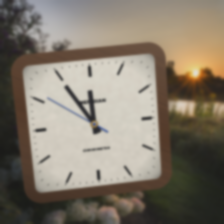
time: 11:54:51
